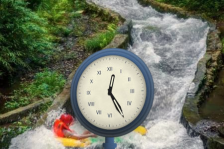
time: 12:25
